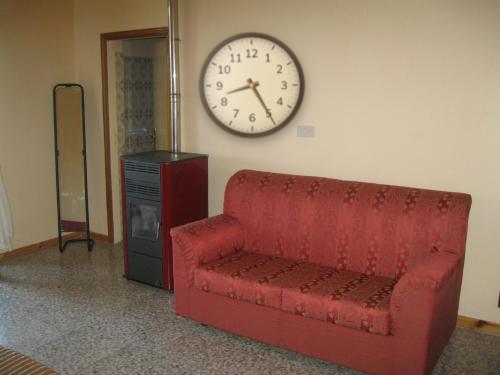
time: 8:25
